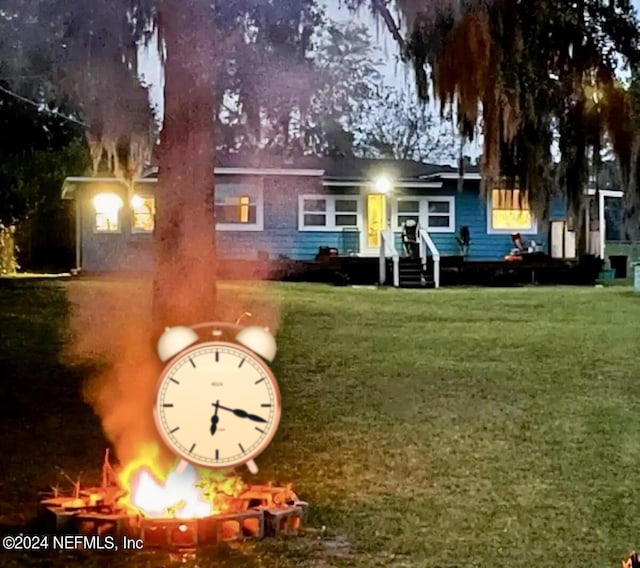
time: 6:18
